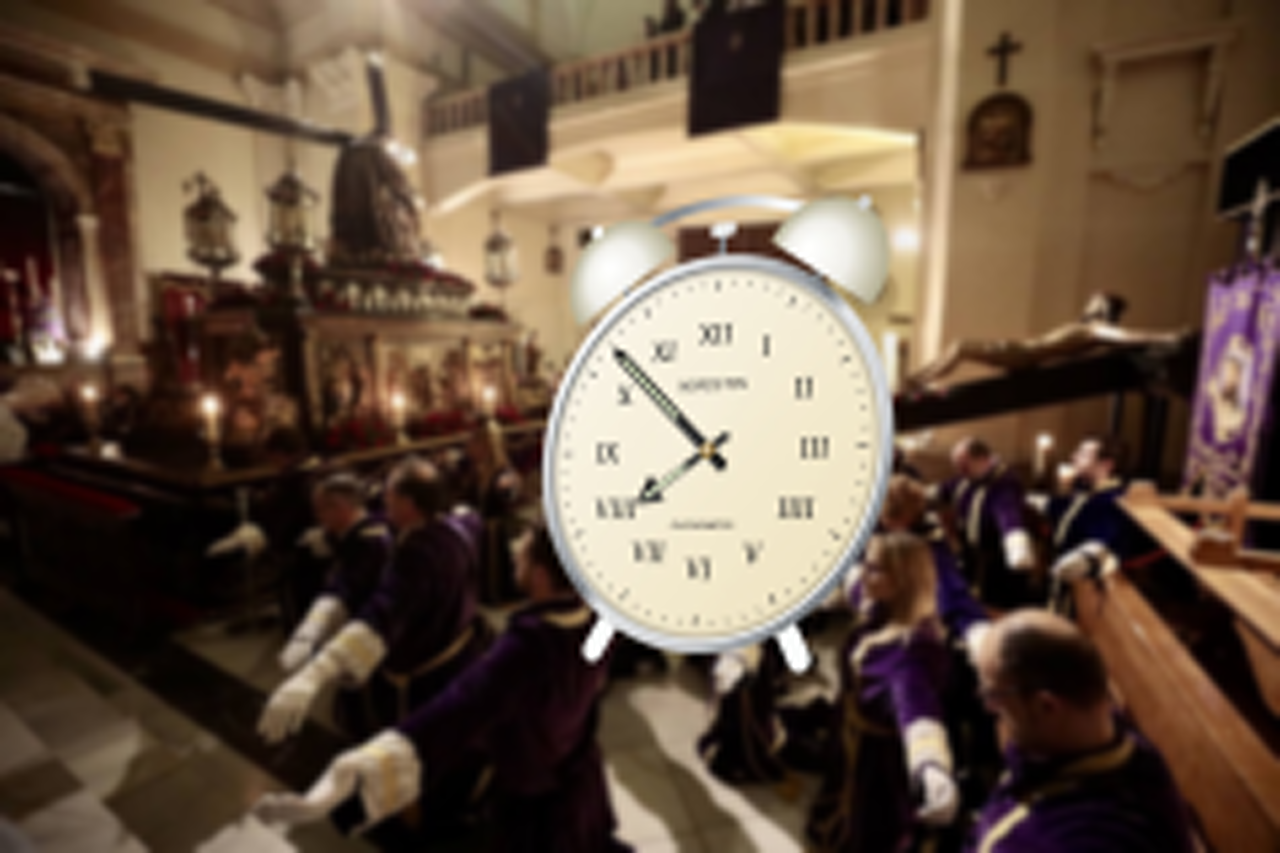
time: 7:52
